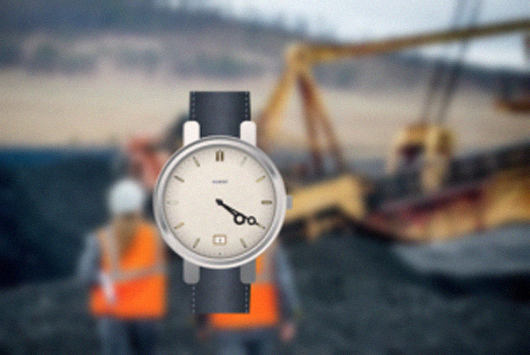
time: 4:20
